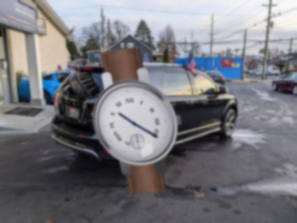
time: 10:21
